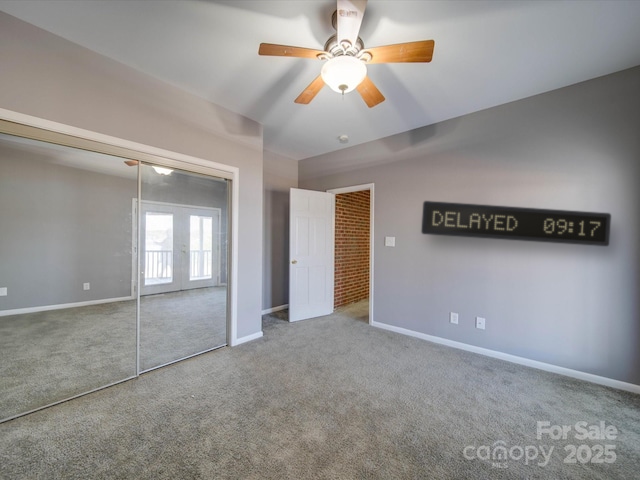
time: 9:17
